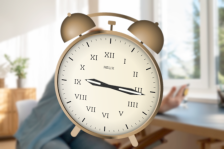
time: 9:16
